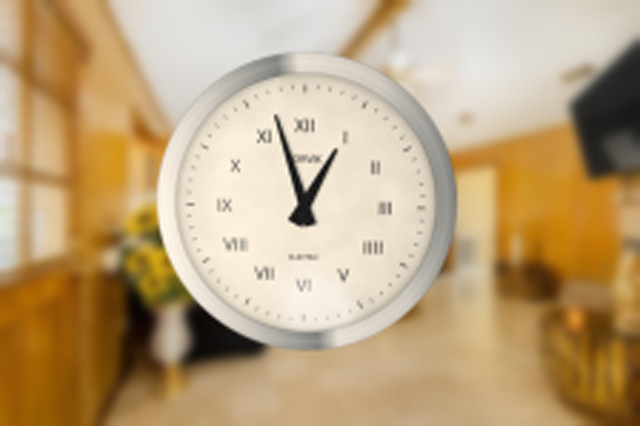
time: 12:57
